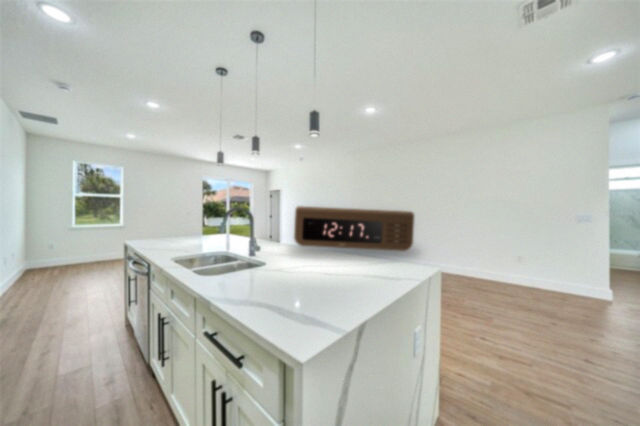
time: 12:17
